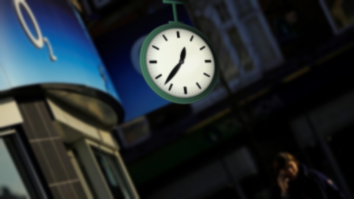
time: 12:37
